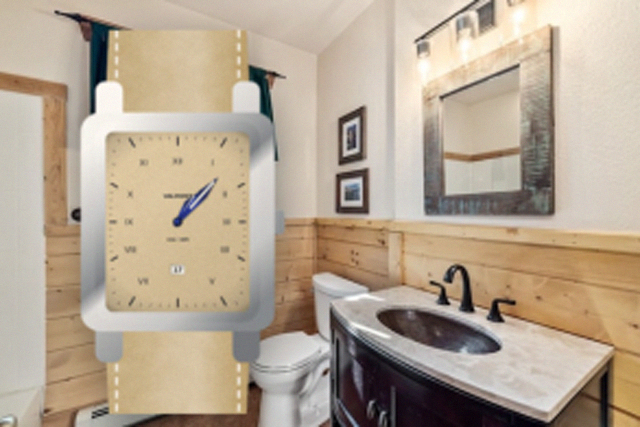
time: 1:07
